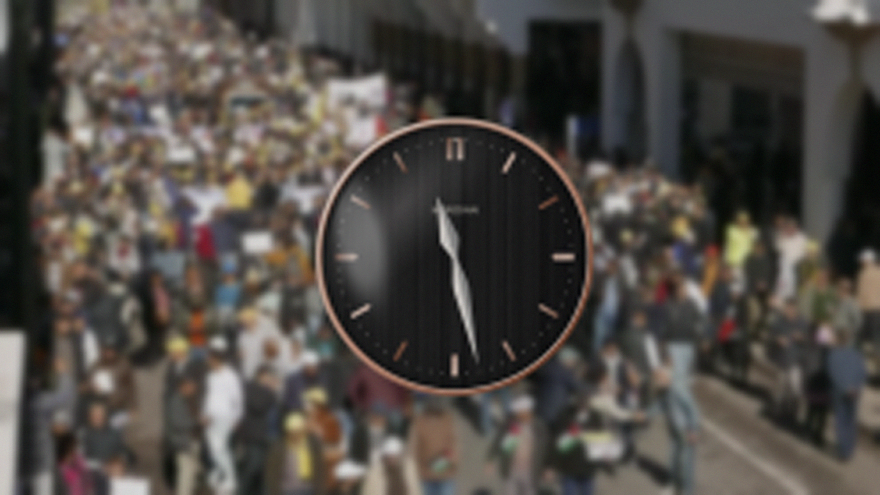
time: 11:28
